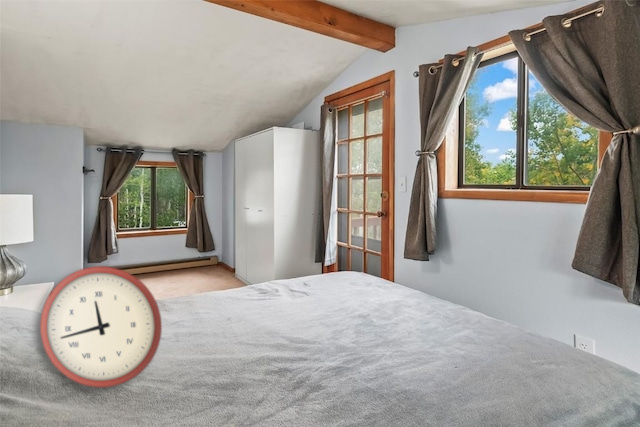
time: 11:43
